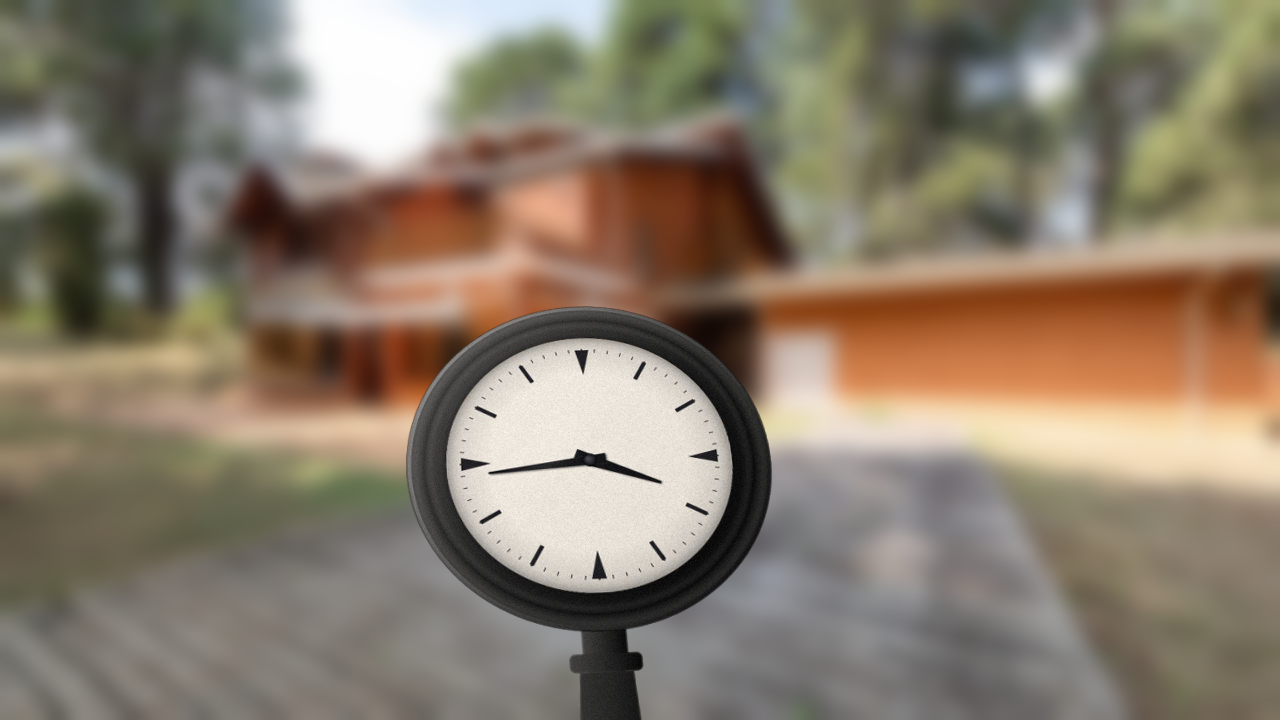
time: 3:44
